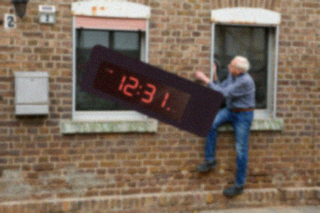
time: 12:31
